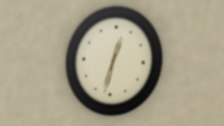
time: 12:32
